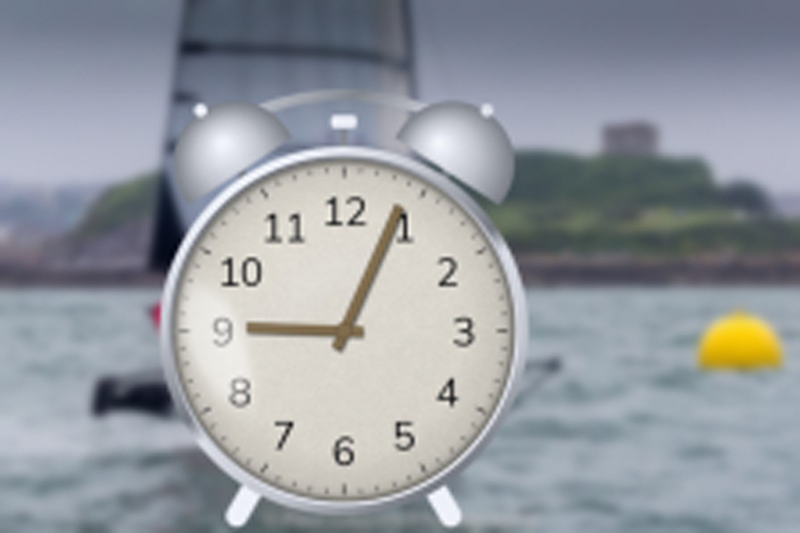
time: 9:04
